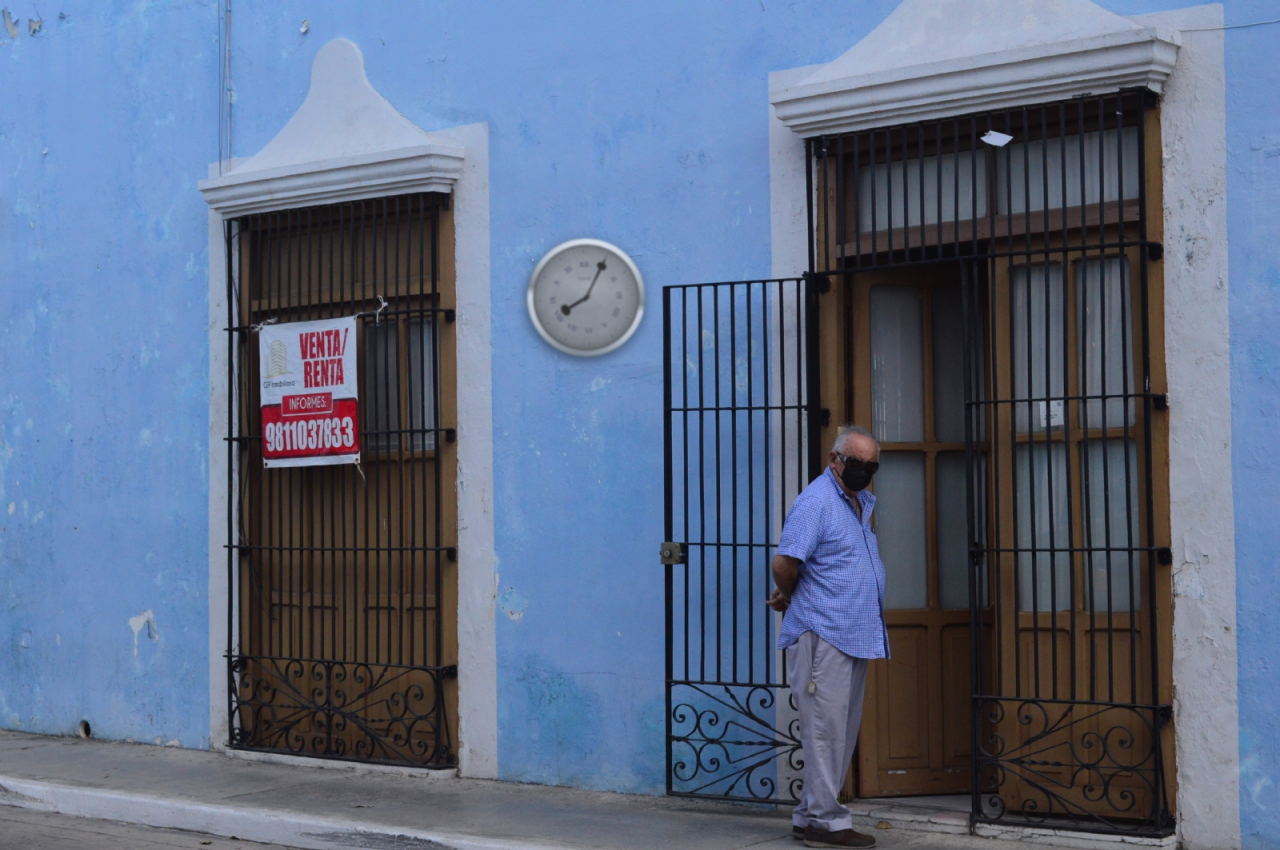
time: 8:05
